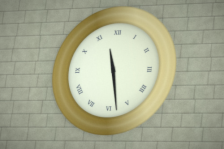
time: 11:28
